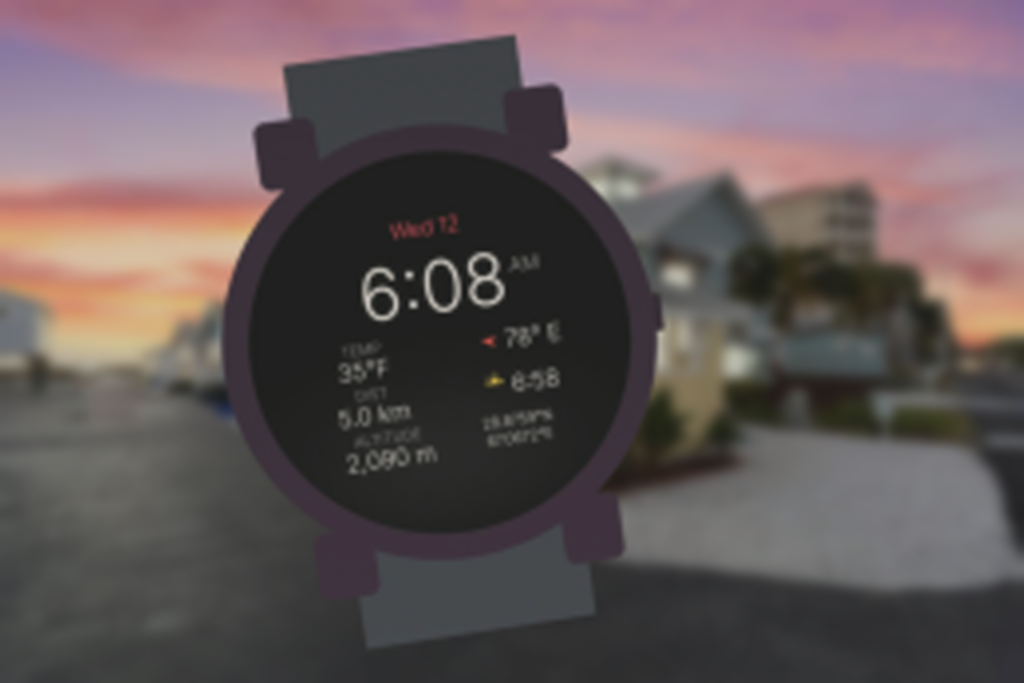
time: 6:08
